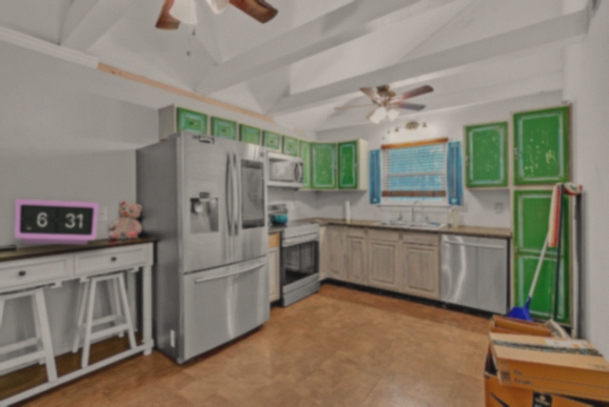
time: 6:31
